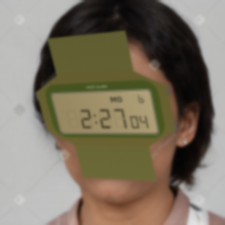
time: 2:27:04
